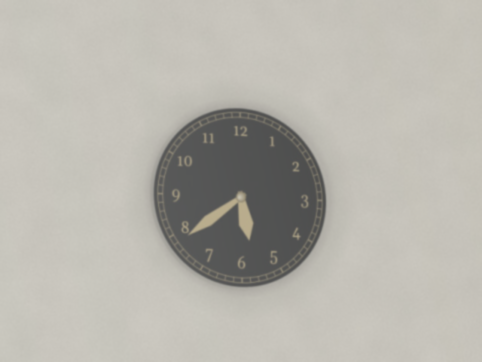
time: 5:39
